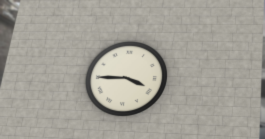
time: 3:45
